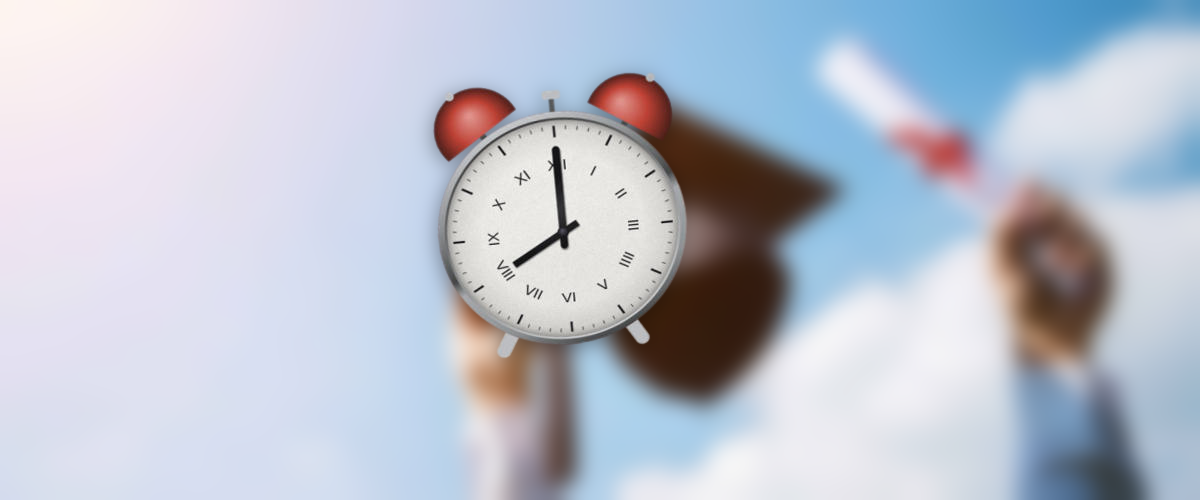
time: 8:00
